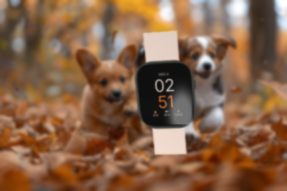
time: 2:51
